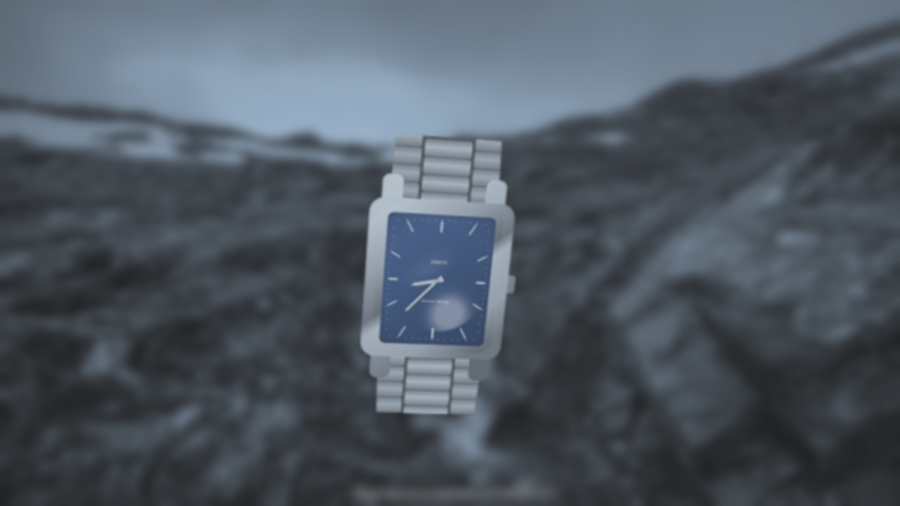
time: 8:37
